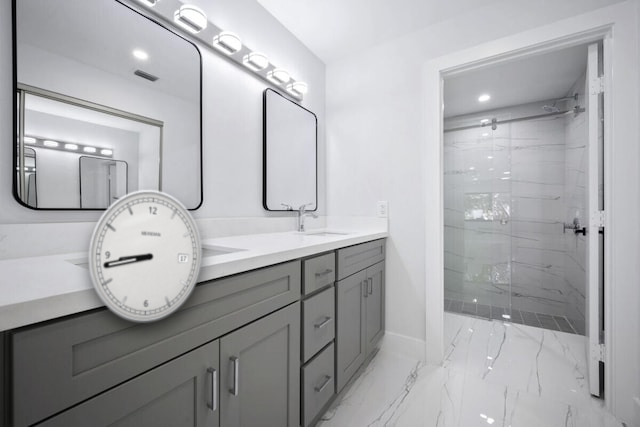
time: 8:43
